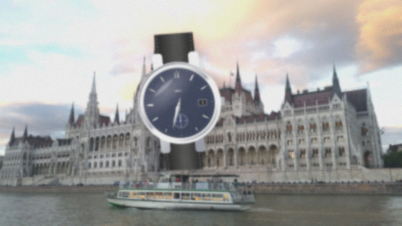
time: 6:33
